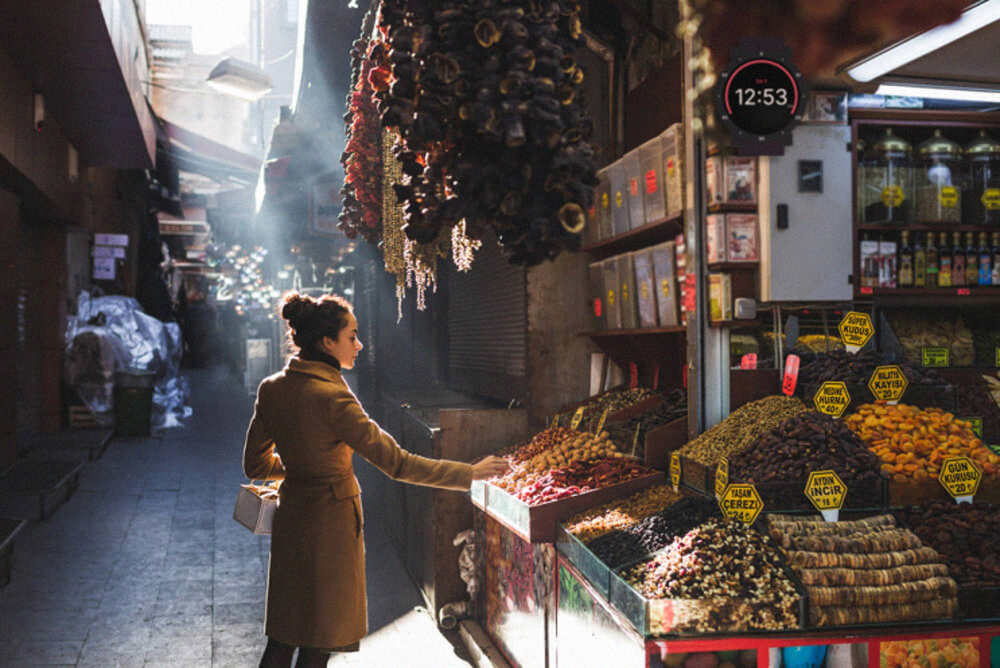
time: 12:53
